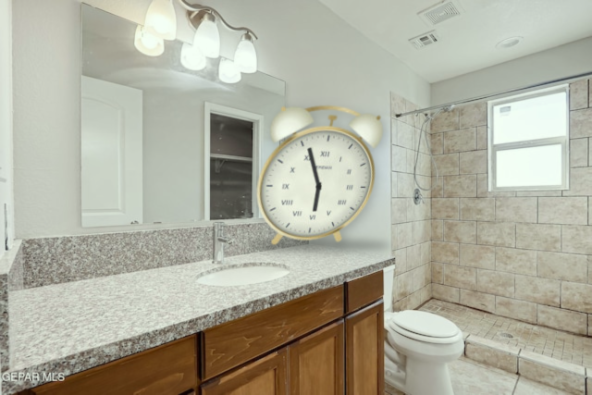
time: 5:56
